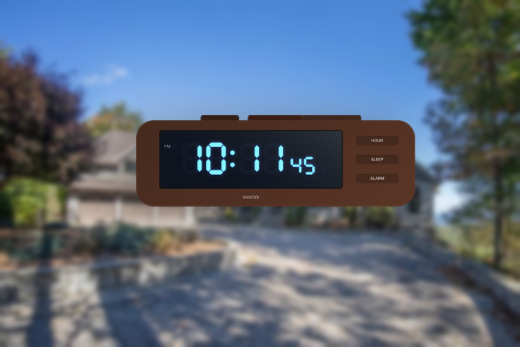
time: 10:11:45
